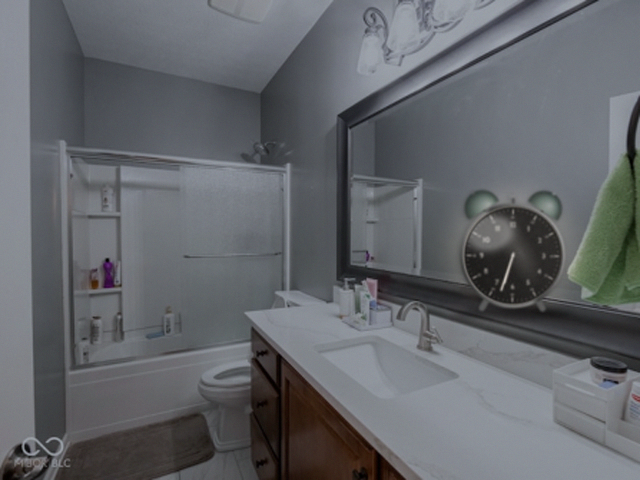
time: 6:33
